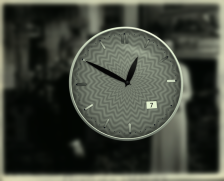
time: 12:50
